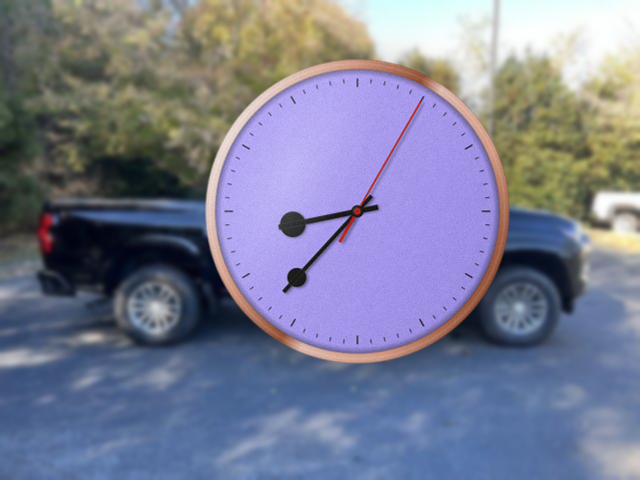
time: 8:37:05
